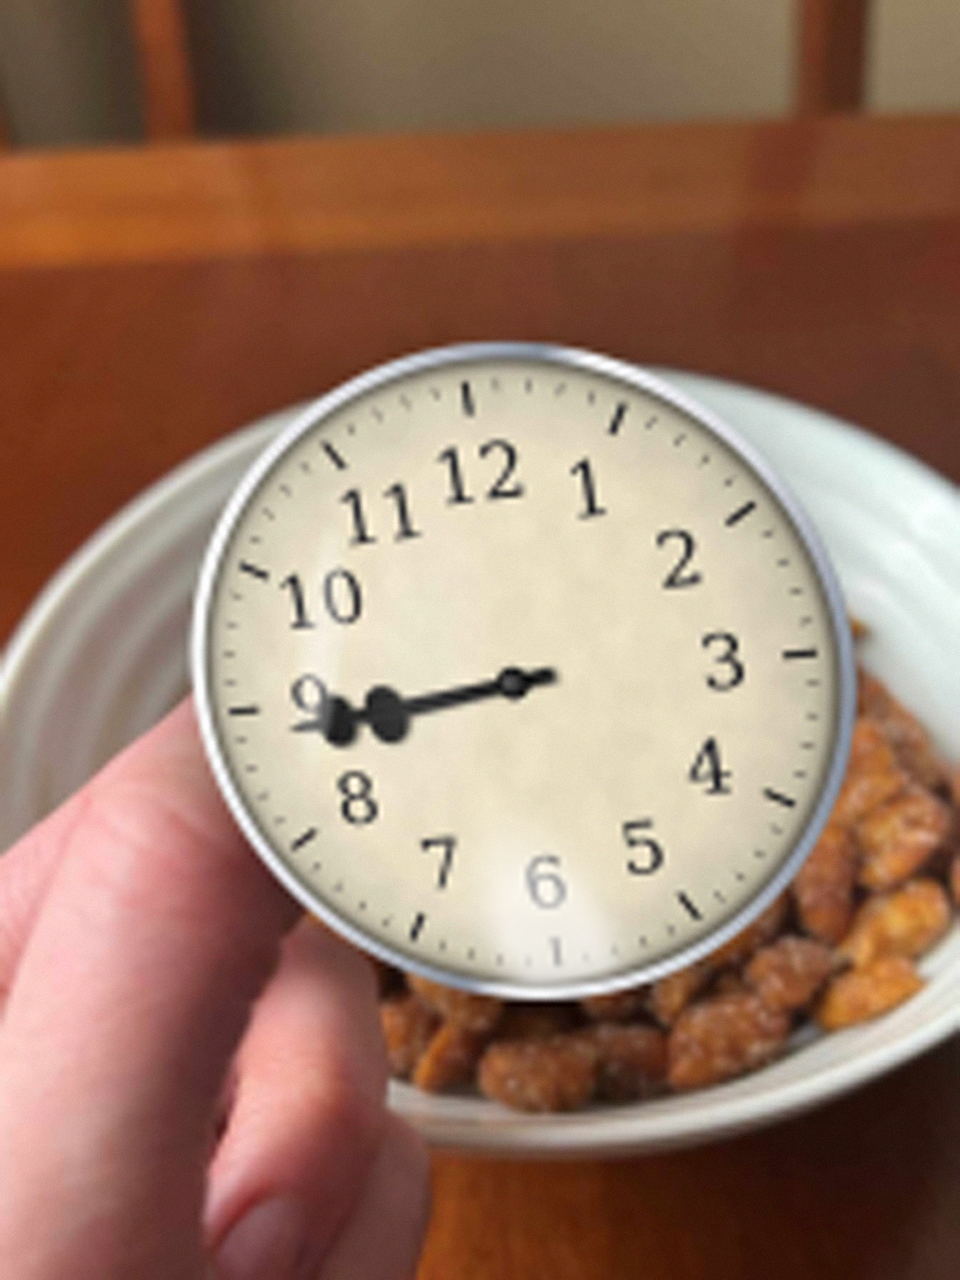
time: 8:44
